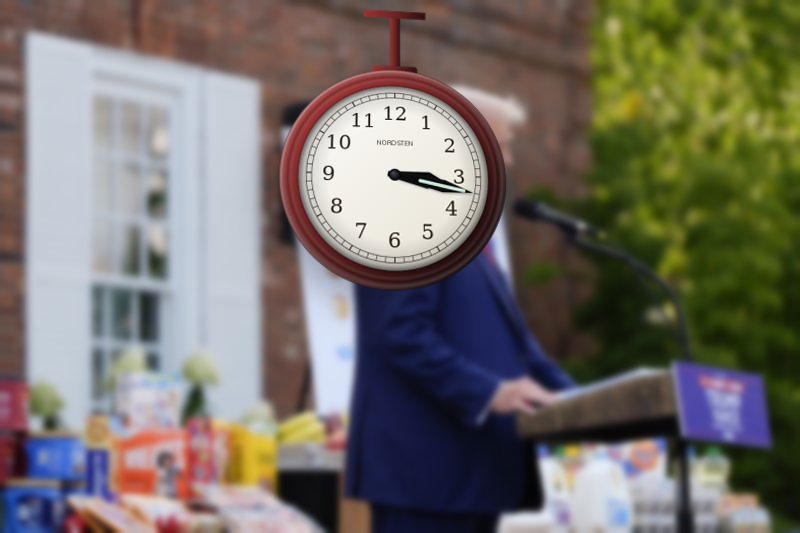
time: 3:17
